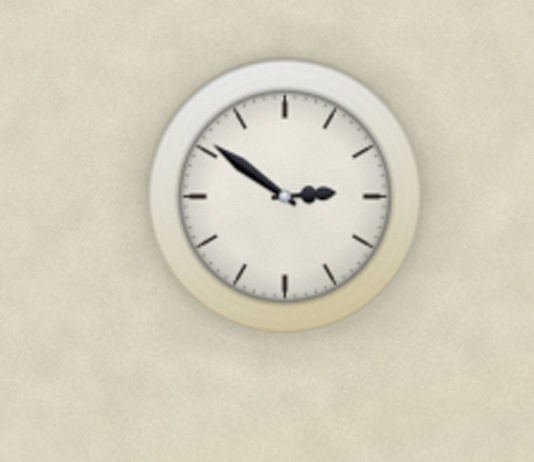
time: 2:51
